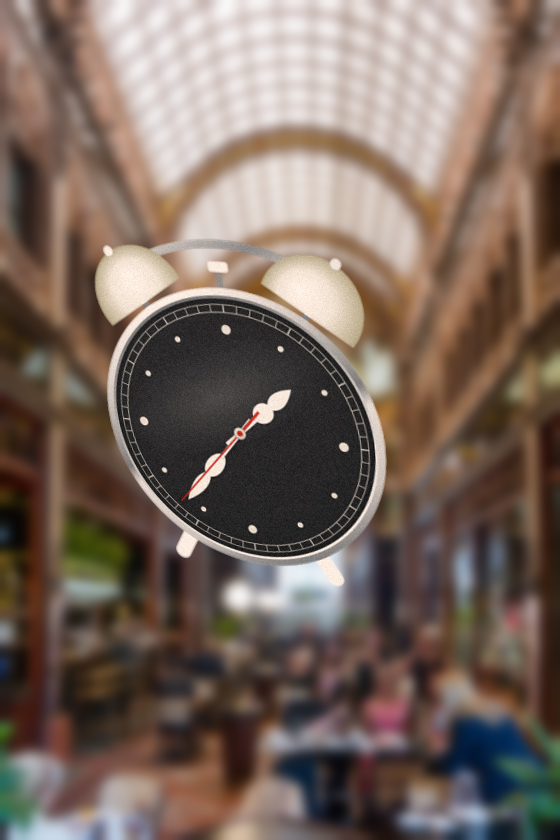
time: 1:36:37
